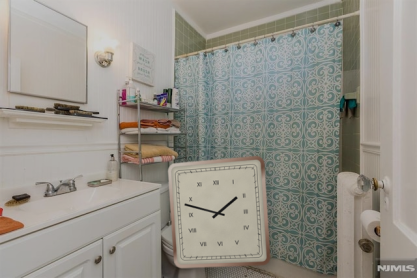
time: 1:48
